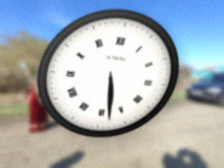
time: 5:28
